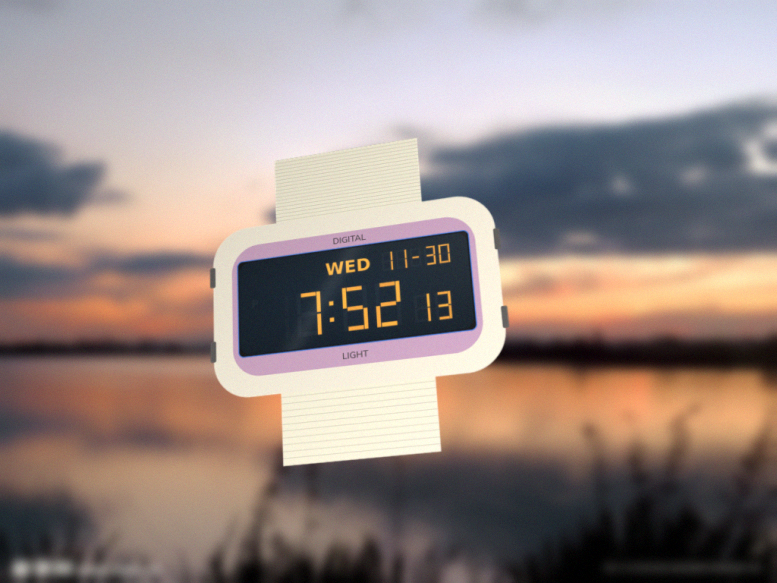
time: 7:52:13
